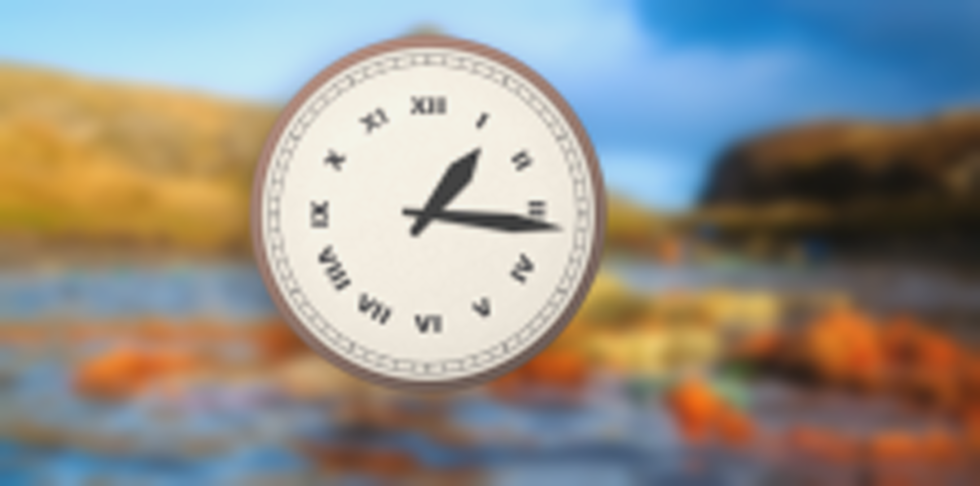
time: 1:16
